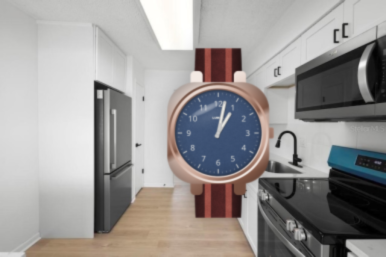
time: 1:02
